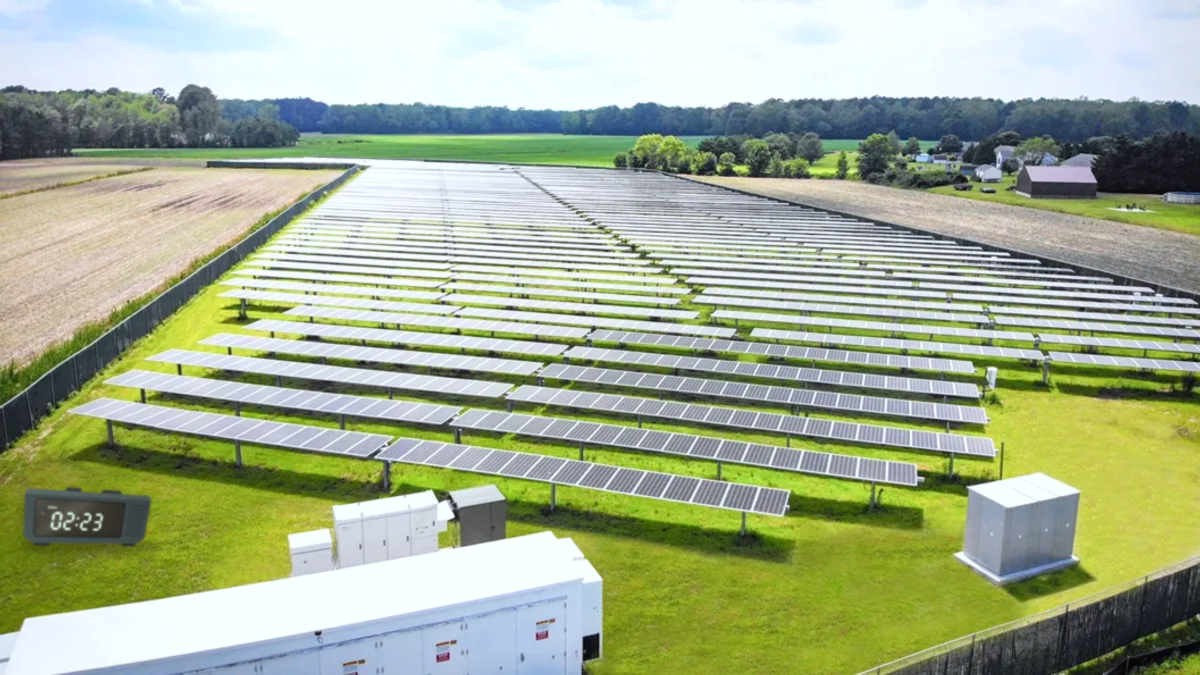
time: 2:23
